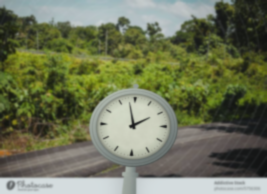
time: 1:58
